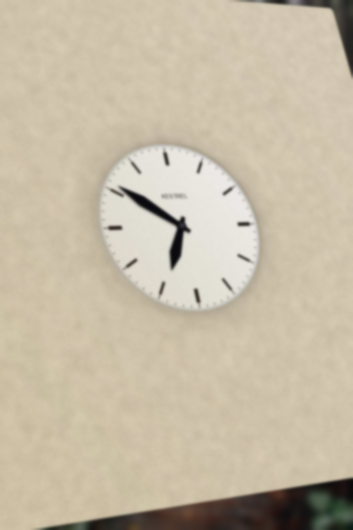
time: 6:51
